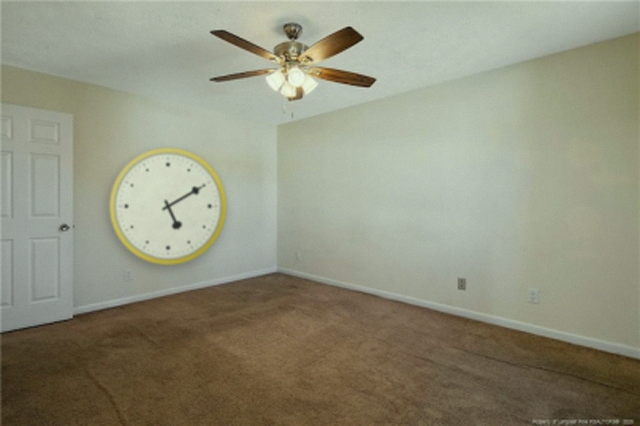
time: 5:10
